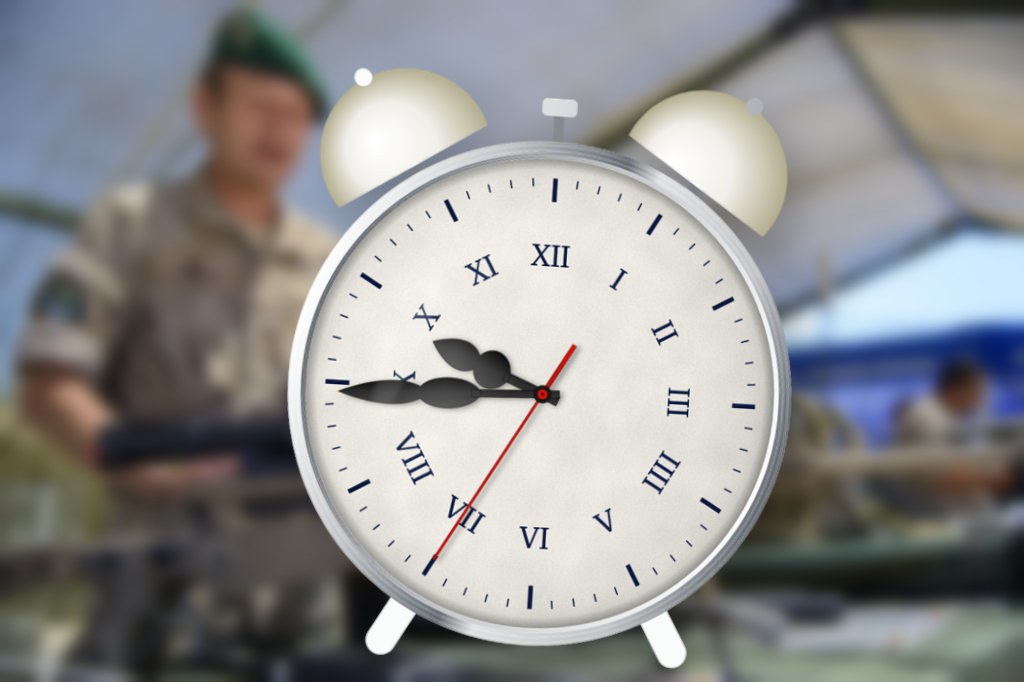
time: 9:44:35
